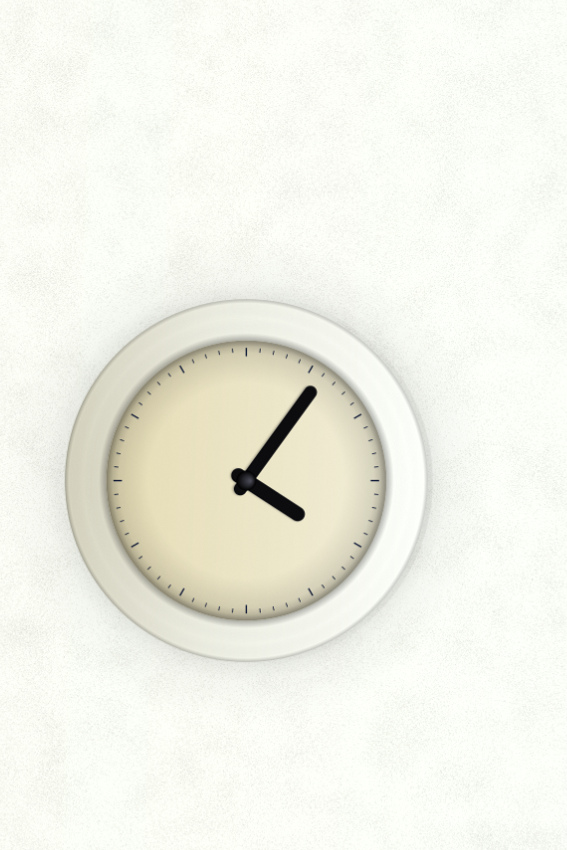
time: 4:06
